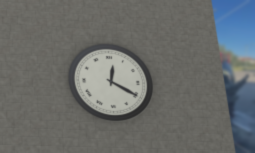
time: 12:20
